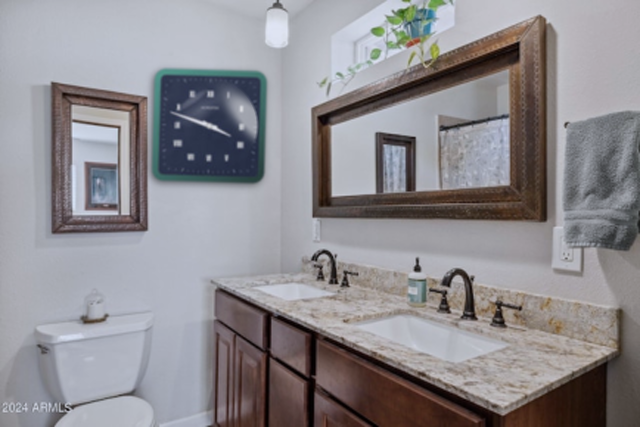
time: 3:48
